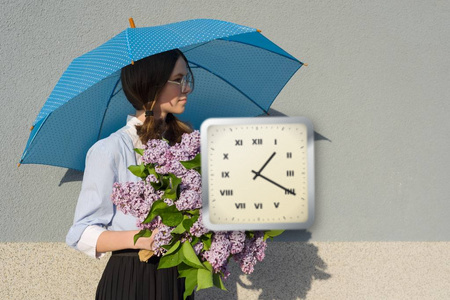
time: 1:20
